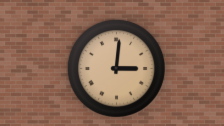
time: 3:01
